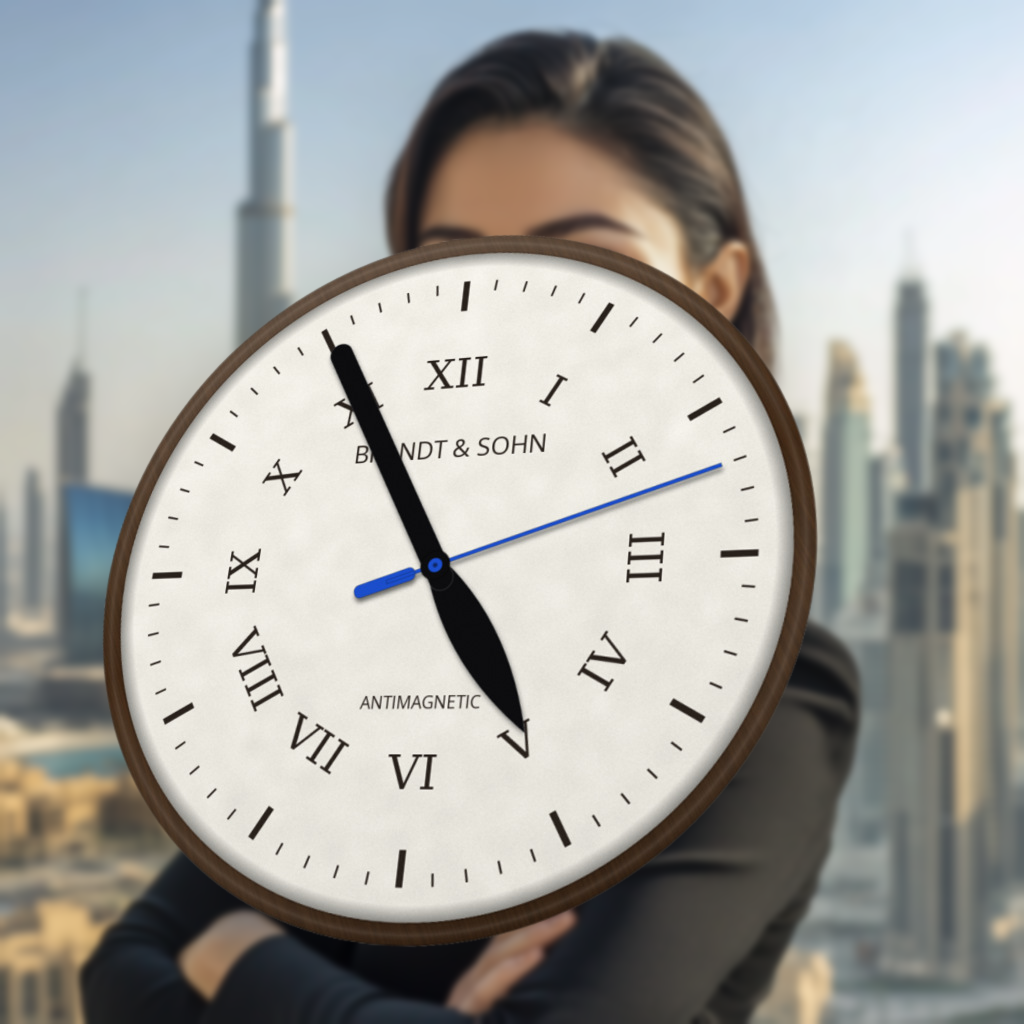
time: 4:55:12
